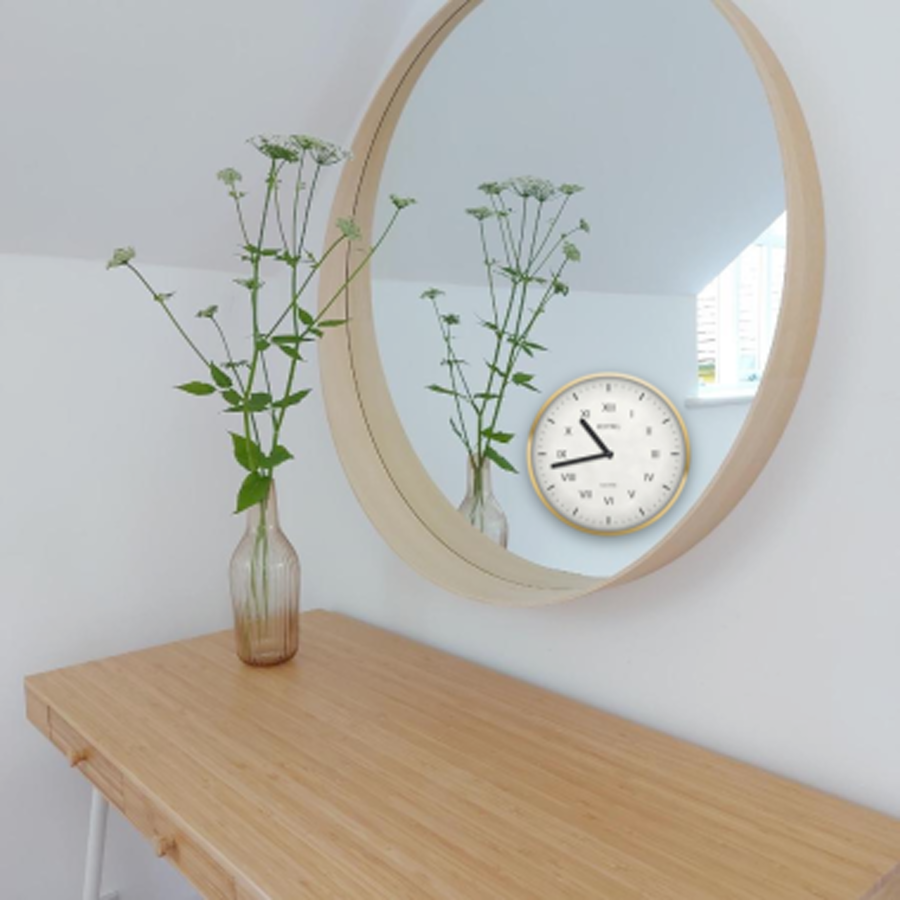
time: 10:43
